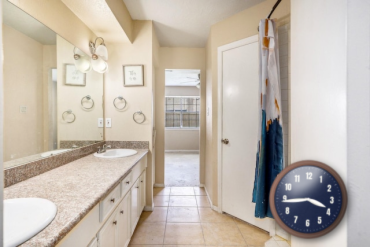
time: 3:44
